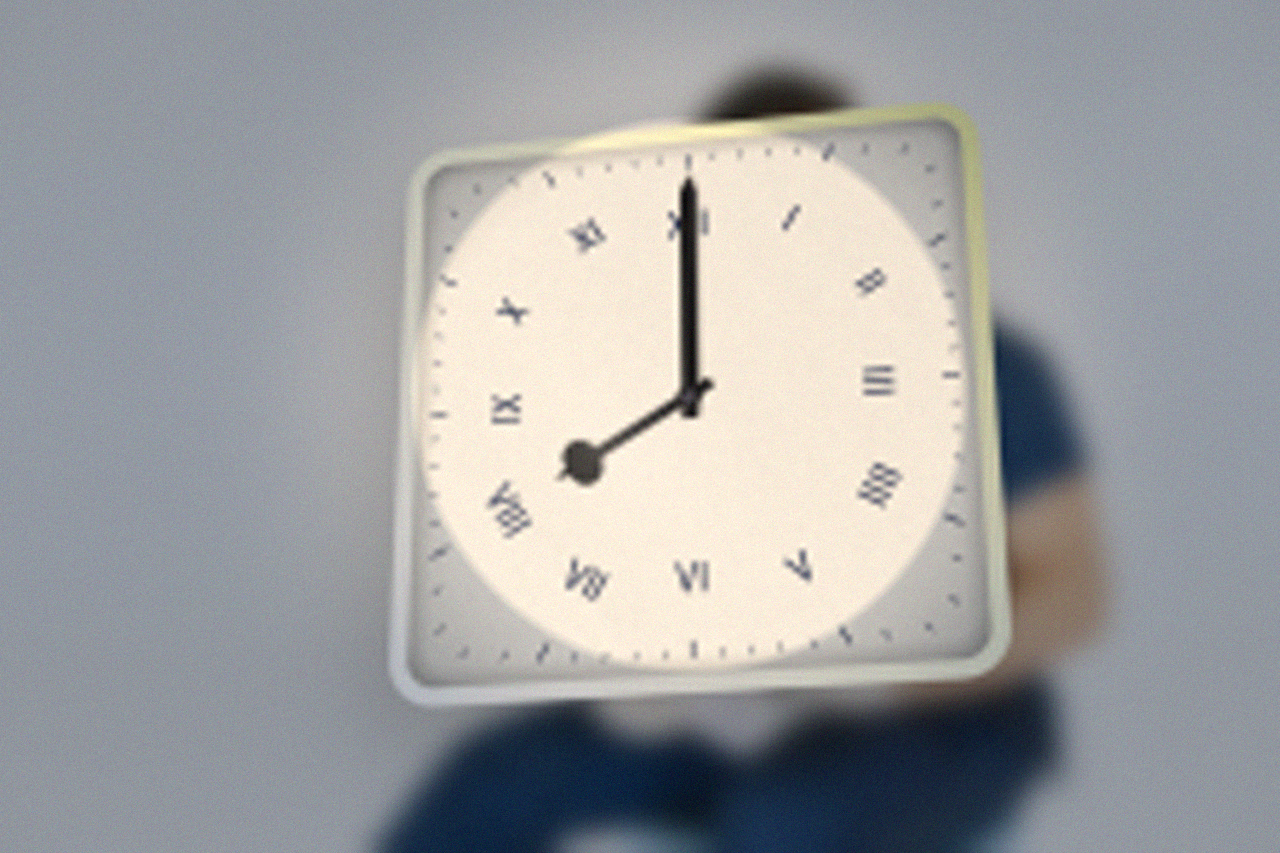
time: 8:00
